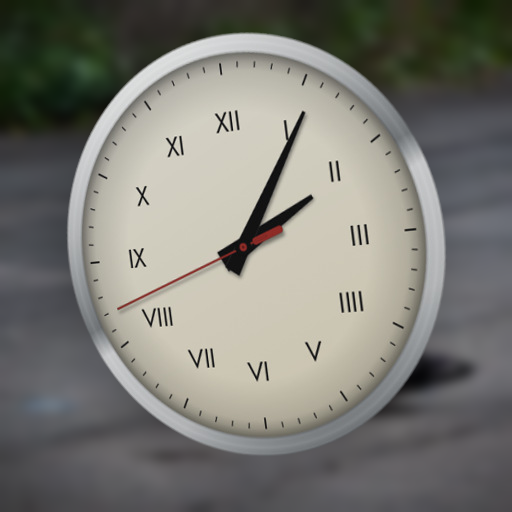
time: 2:05:42
